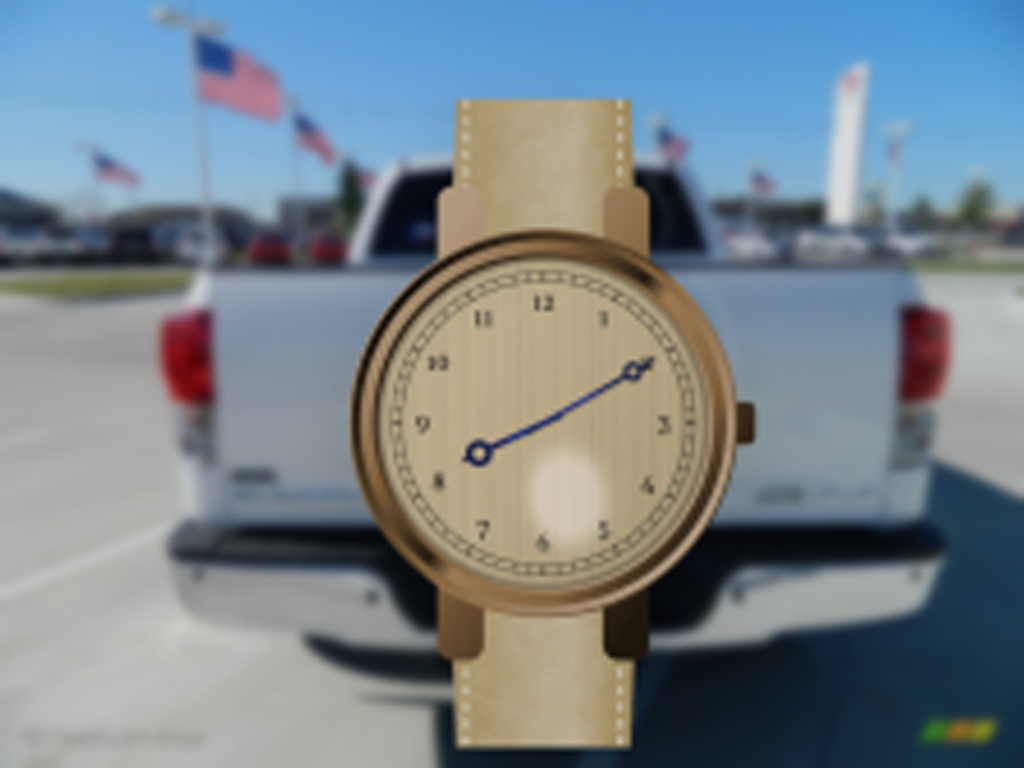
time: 8:10
